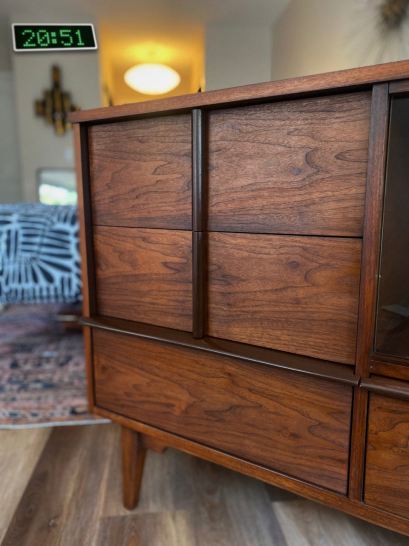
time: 20:51
